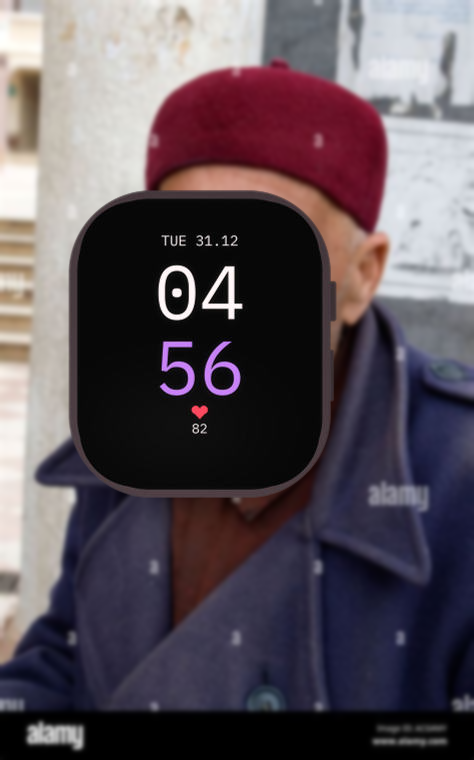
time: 4:56
